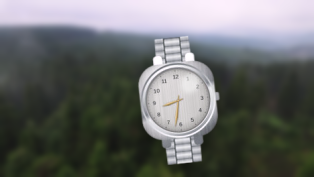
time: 8:32
